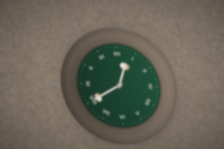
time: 12:40
